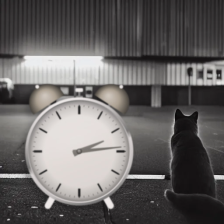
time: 2:14
